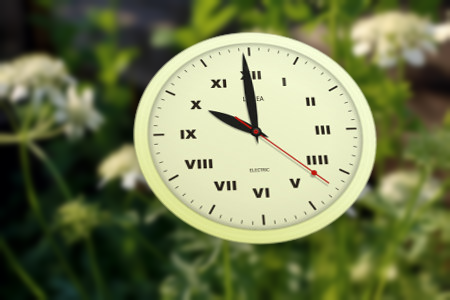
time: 9:59:22
